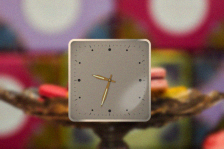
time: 9:33
